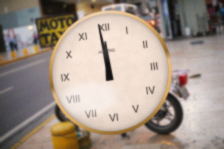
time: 11:59
